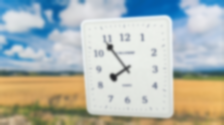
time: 7:54
